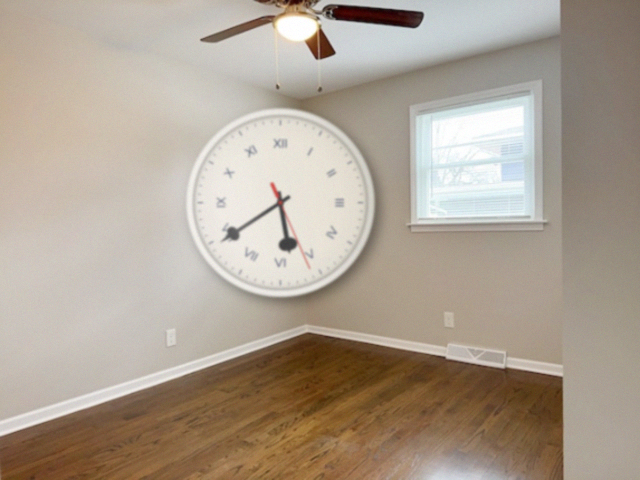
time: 5:39:26
